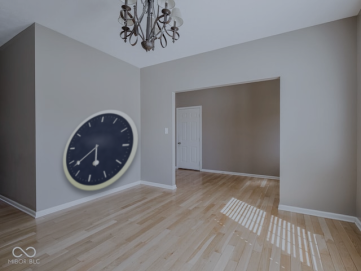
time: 5:38
